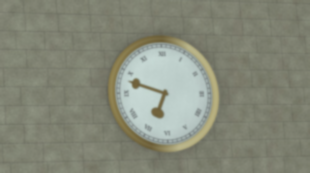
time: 6:48
